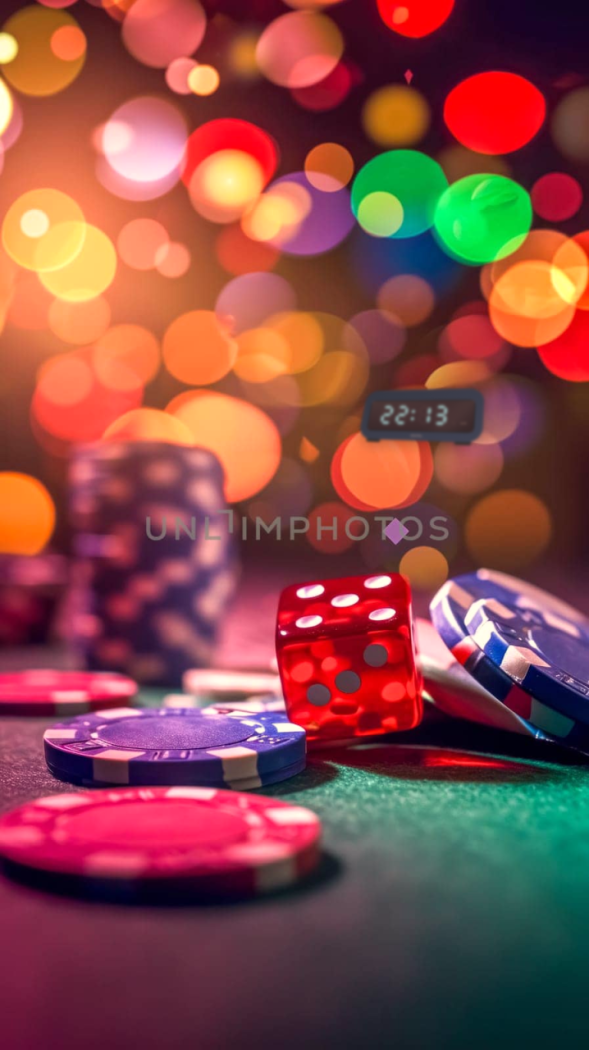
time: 22:13
